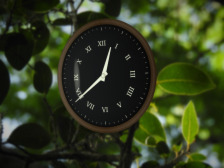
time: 12:39
